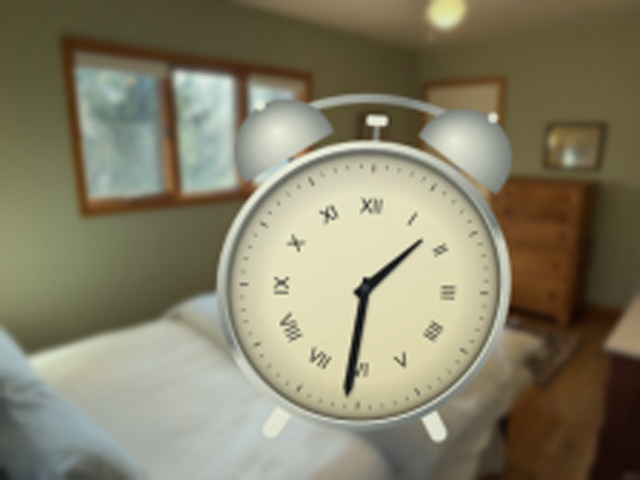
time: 1:31
